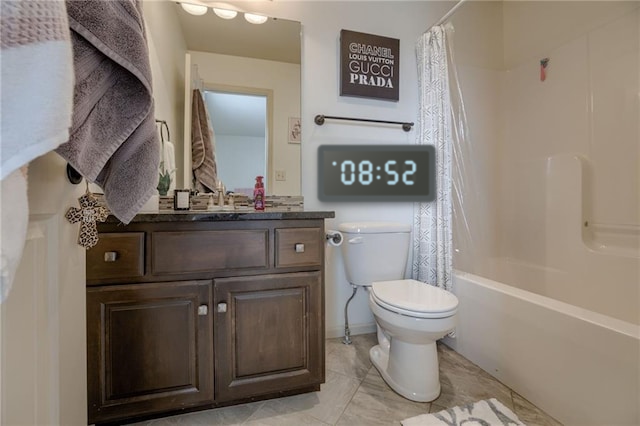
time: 8:52
